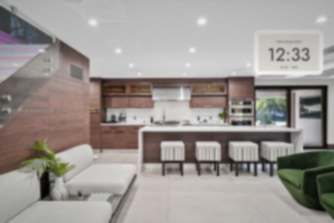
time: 12:33
